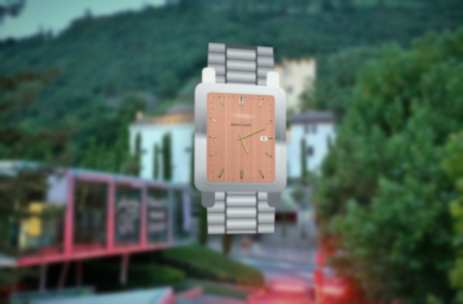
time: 5:11
